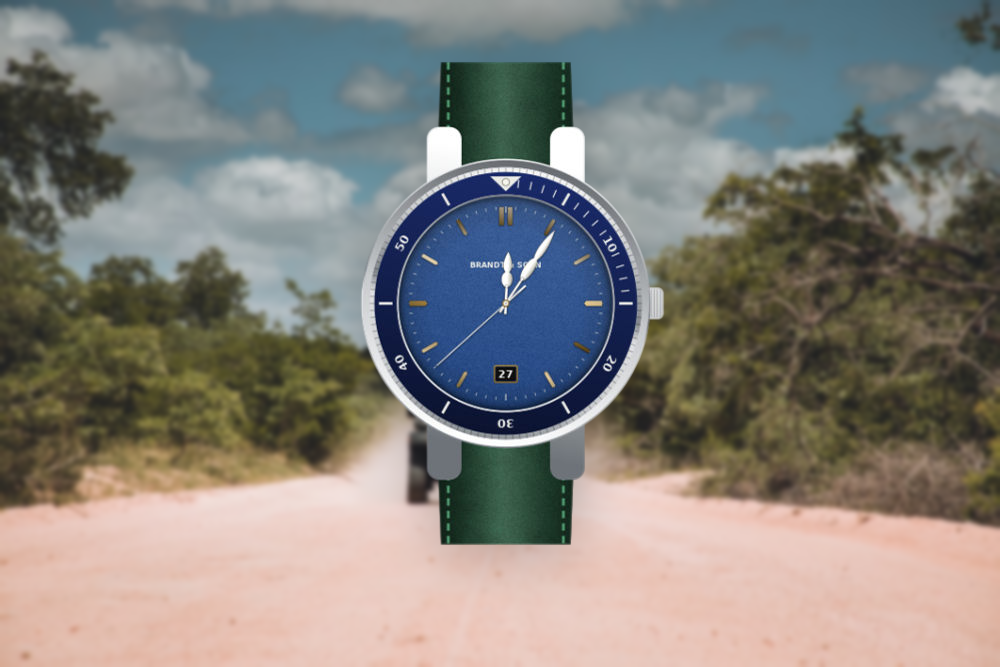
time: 12:05:38
